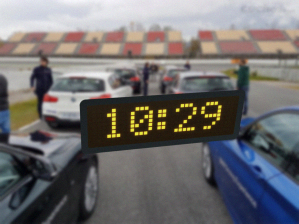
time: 10:29
